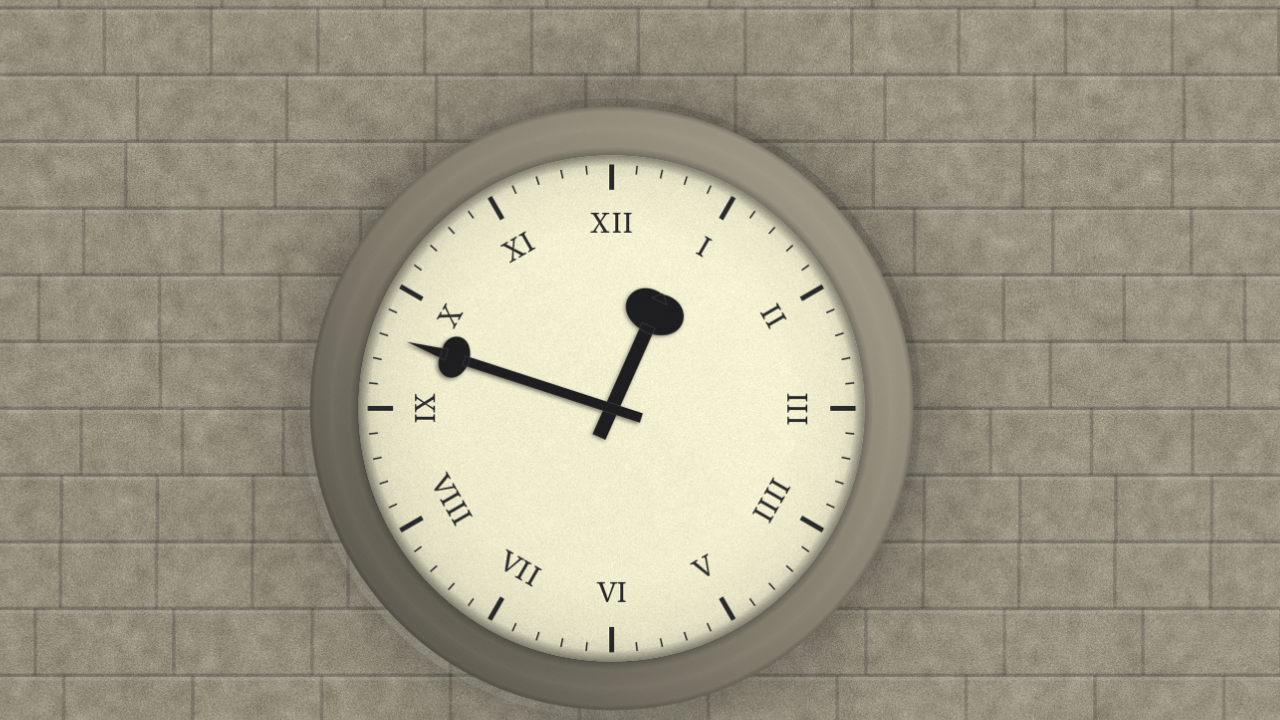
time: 12:48
